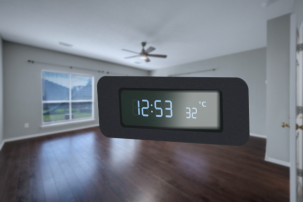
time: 12:53
